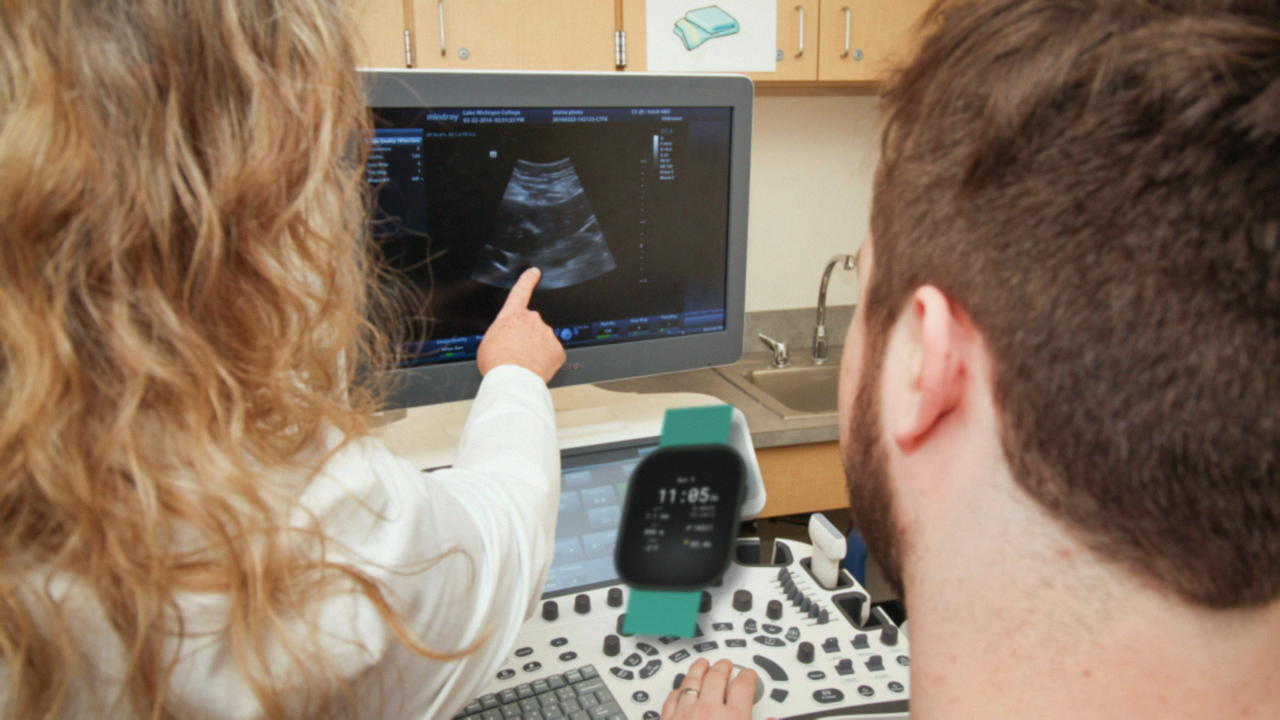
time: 11:05
